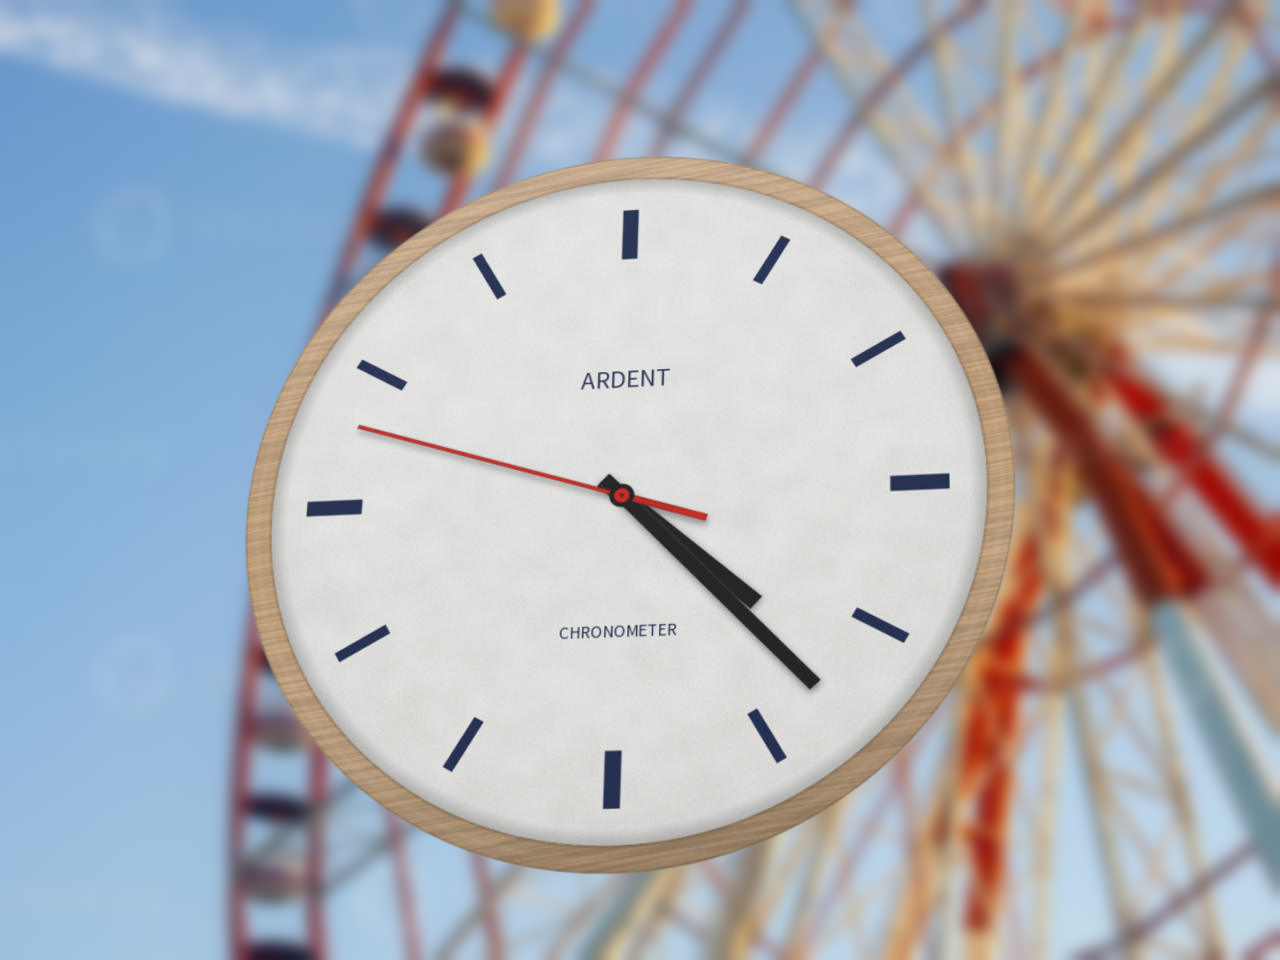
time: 4:22:48
